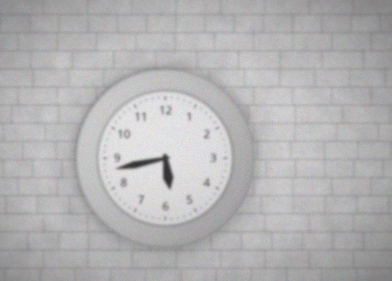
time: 5:43
